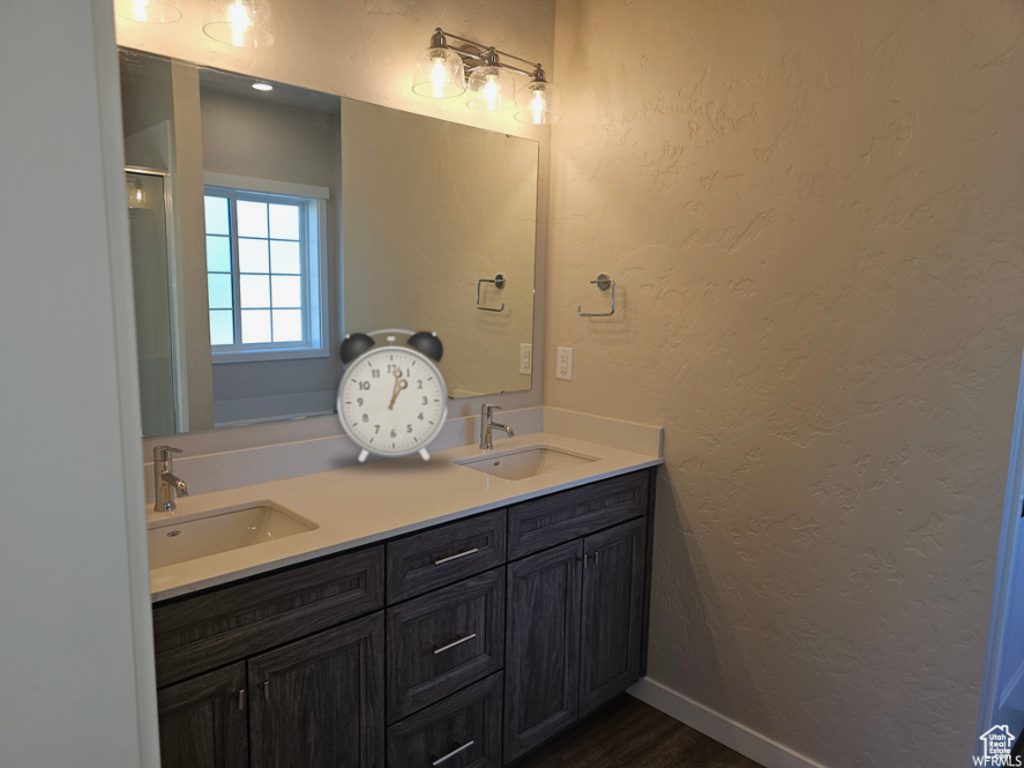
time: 1:02
